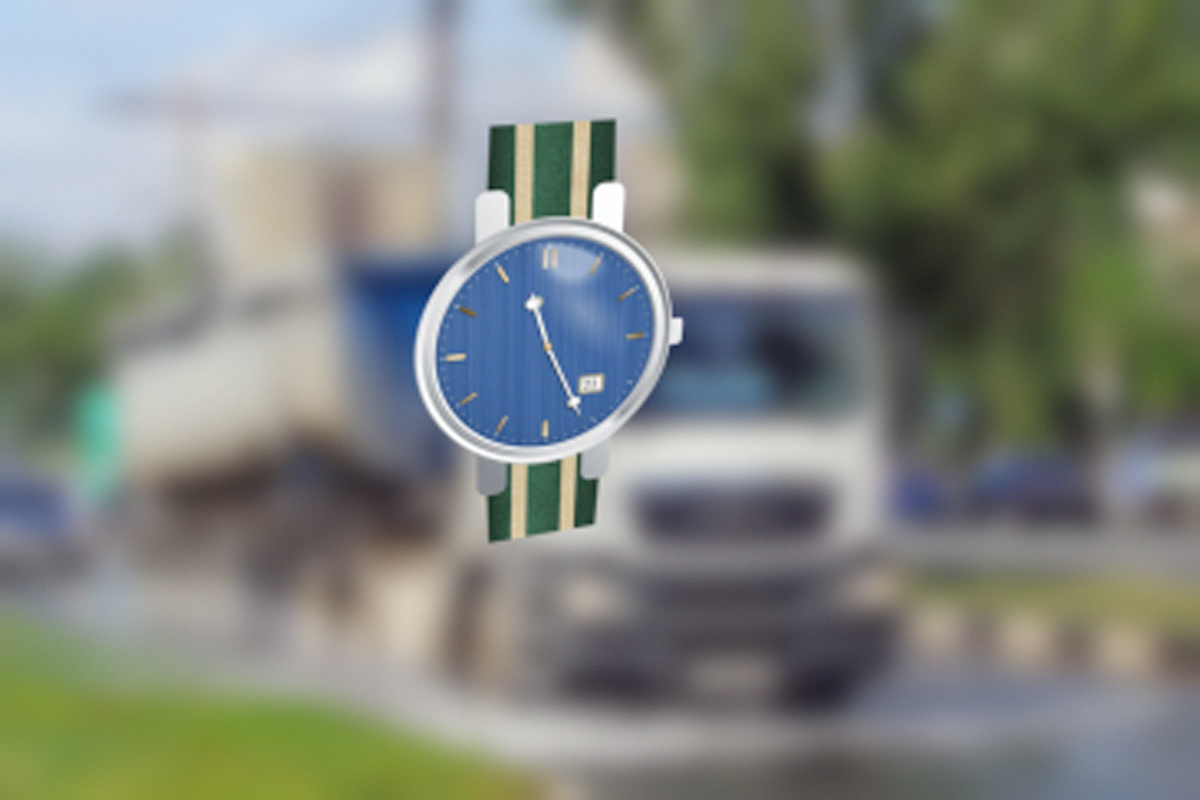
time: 11:26
